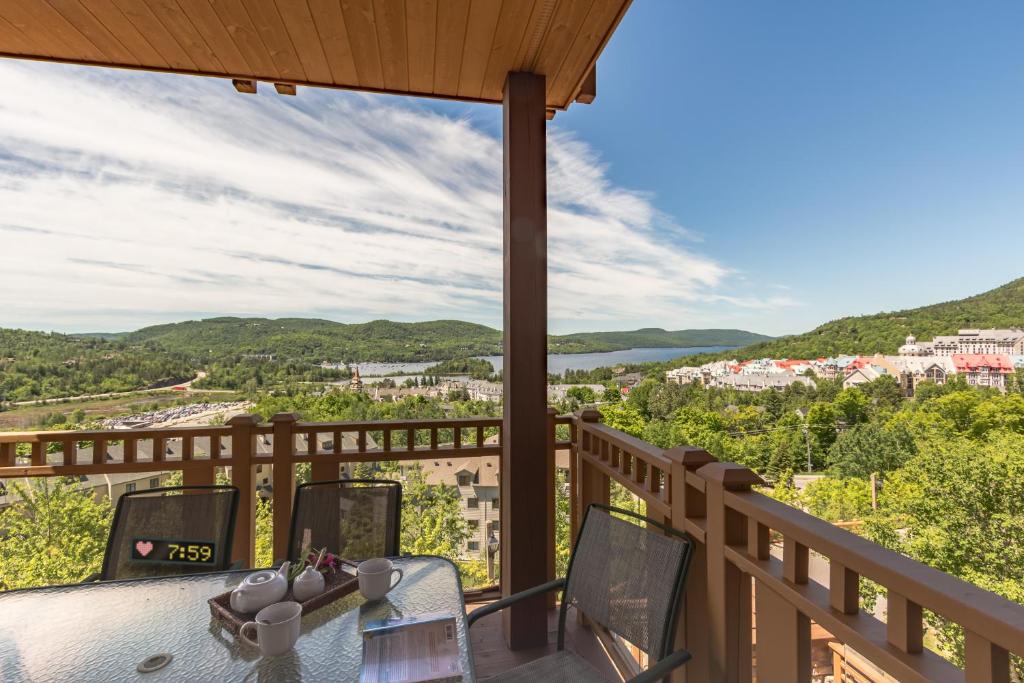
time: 7:59
